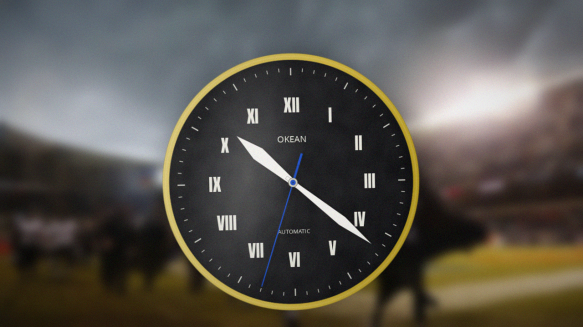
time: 10:21:33
